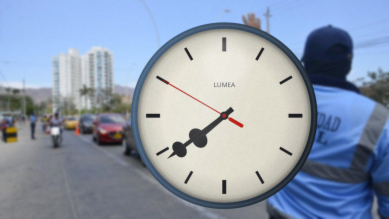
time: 7:38:50
